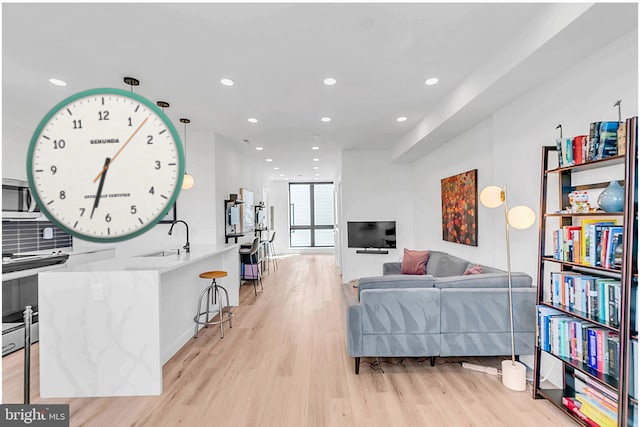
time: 6:33:07
